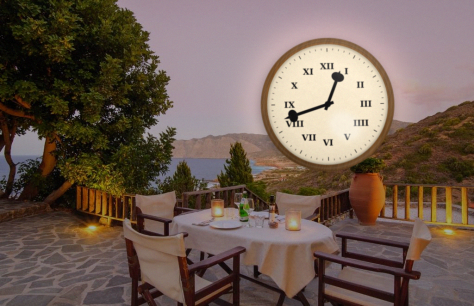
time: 12:42
